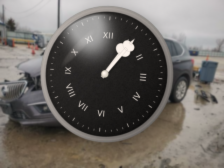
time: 1:06
